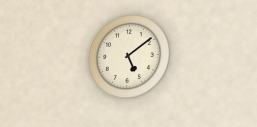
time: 5:09
